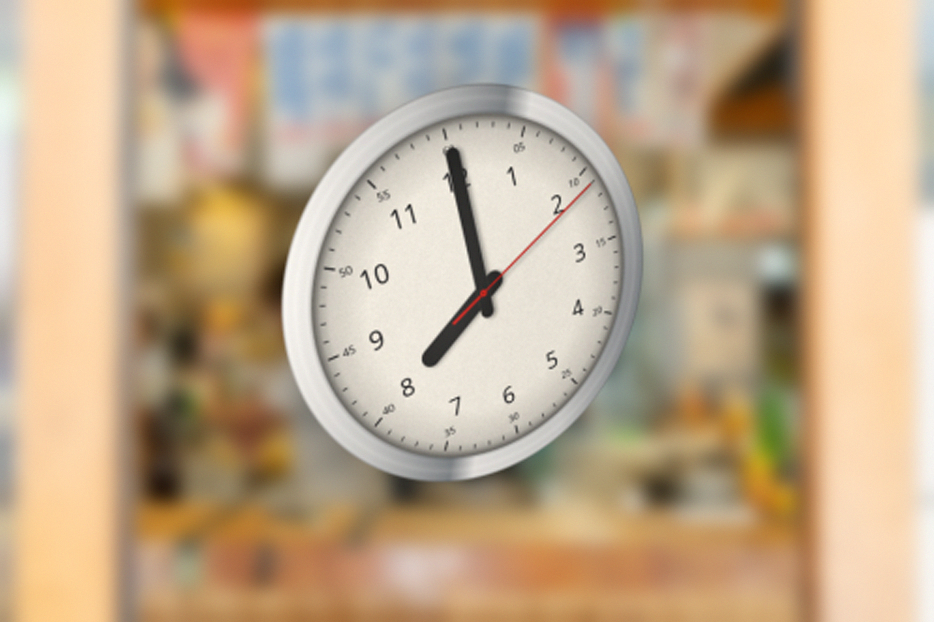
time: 8:00:11
